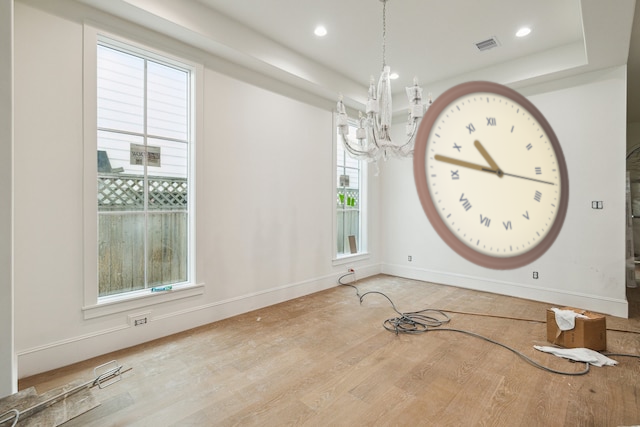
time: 10:47:17
